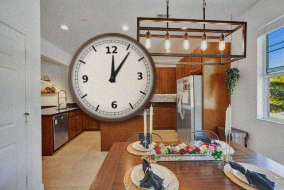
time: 12:06
